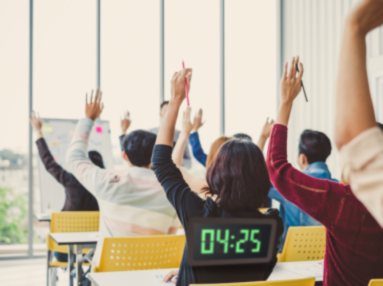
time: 4:25
